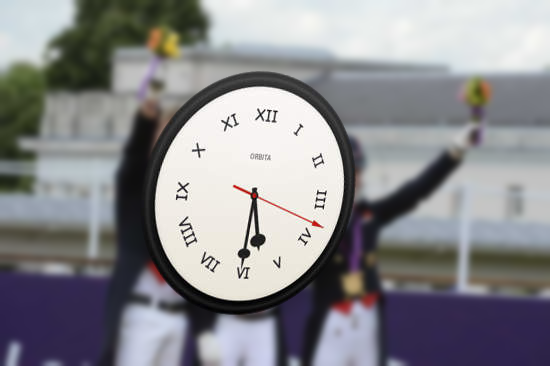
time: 5:30:18
